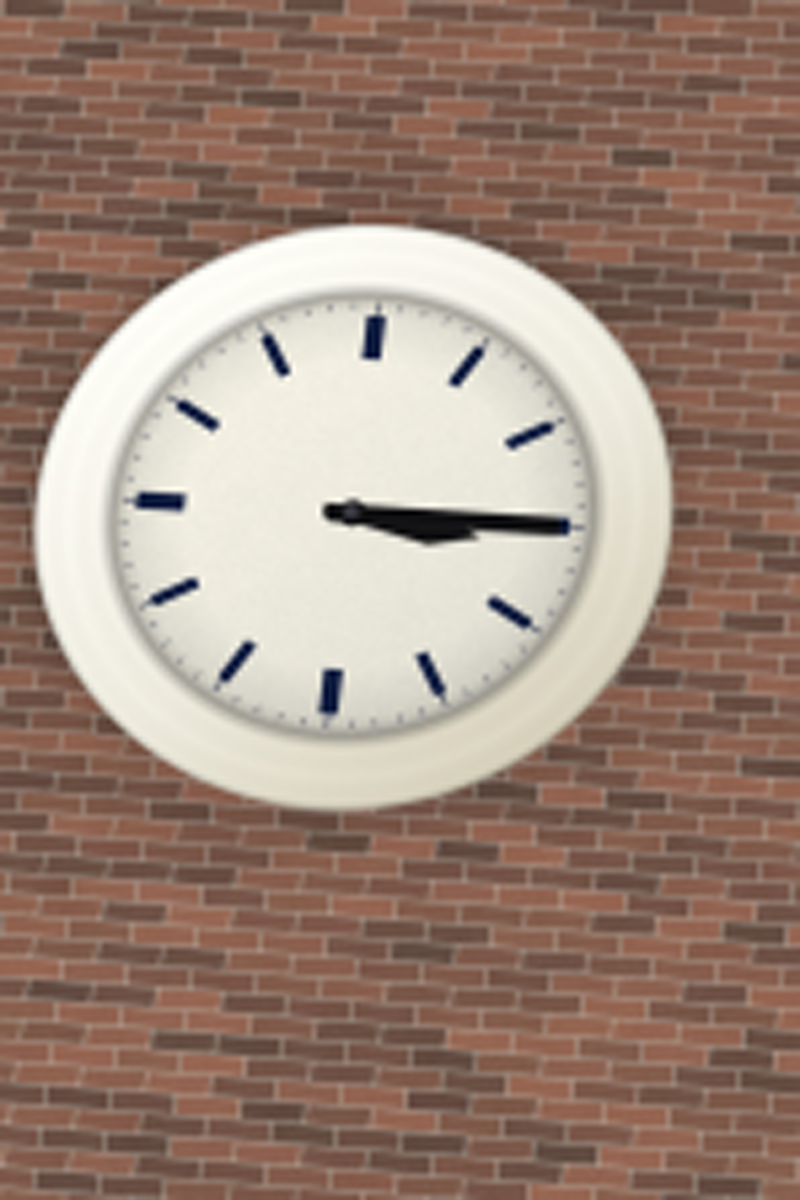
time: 3:15
